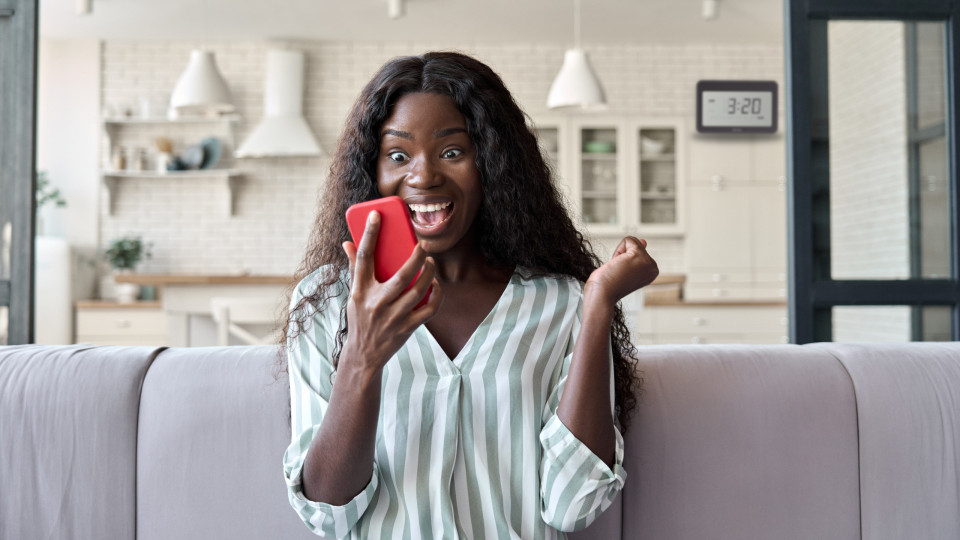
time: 3:20
